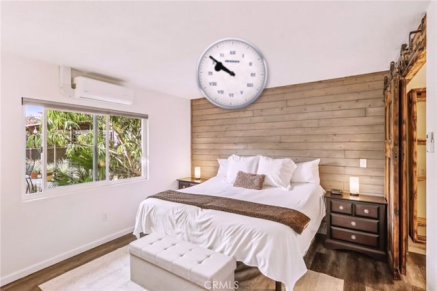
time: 9:51
